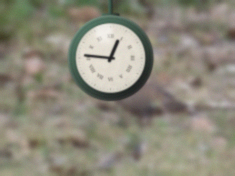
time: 12:46
